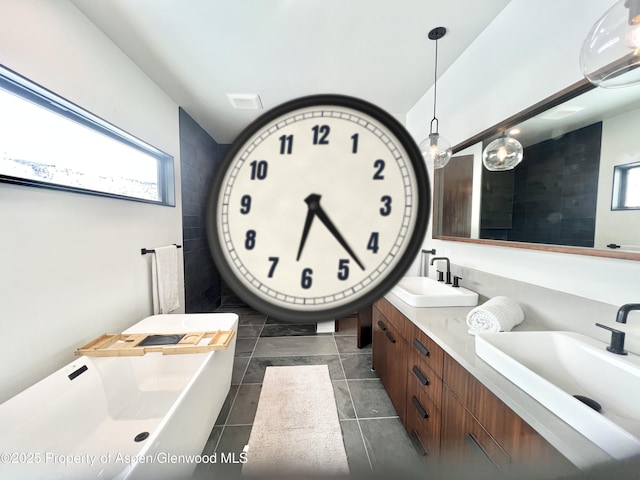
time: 6:23
